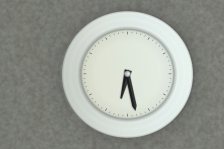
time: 6:28
